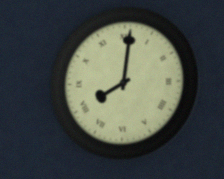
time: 8:01
